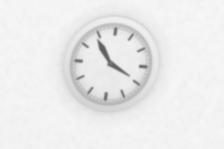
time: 3:54
